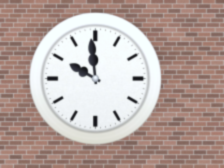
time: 9:59
